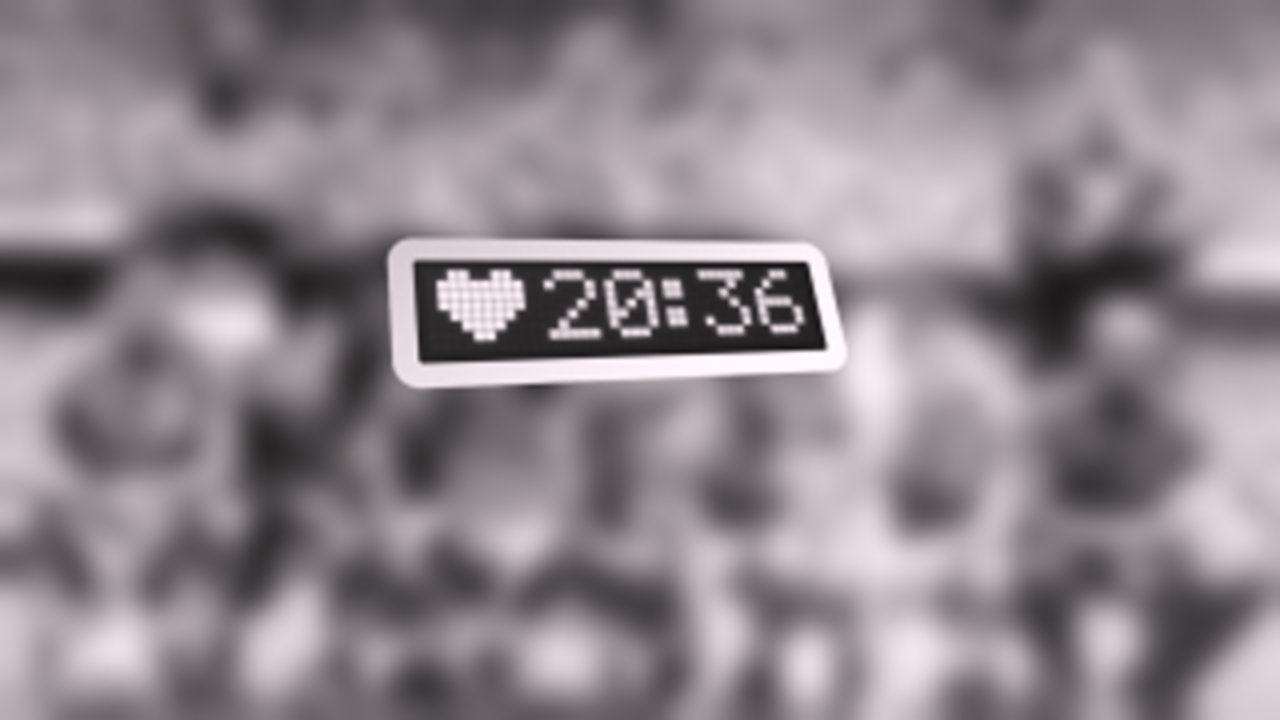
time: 20:36
